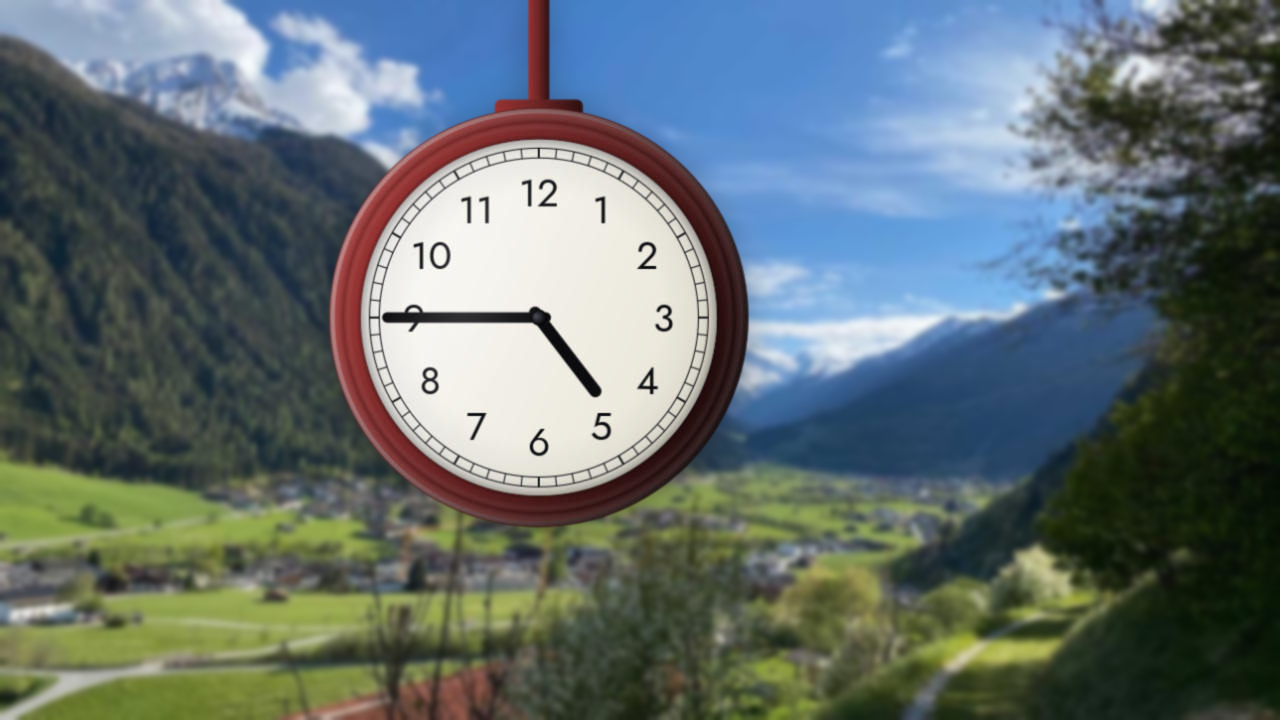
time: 4:45
